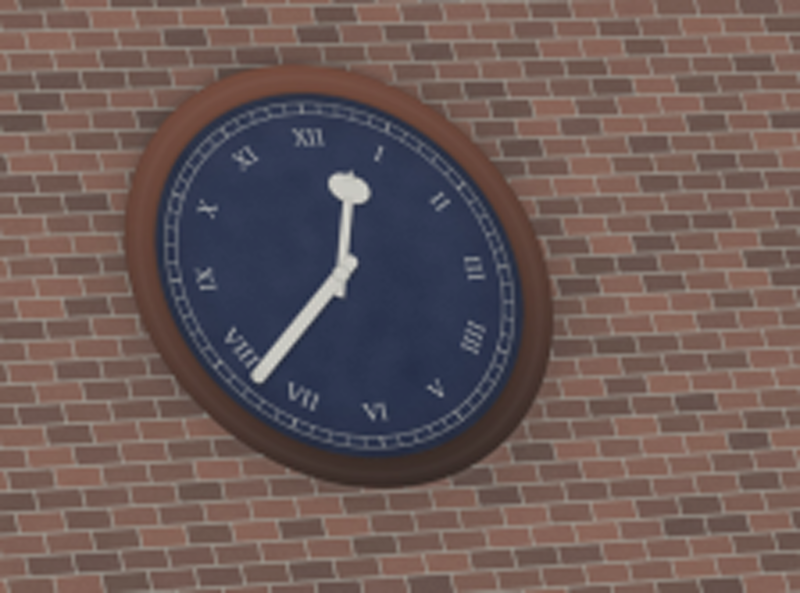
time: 12:38
